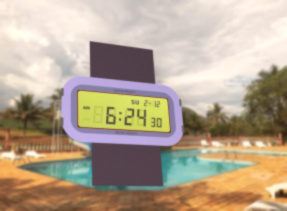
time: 6:24
